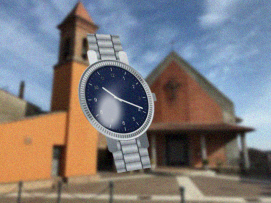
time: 10:19
